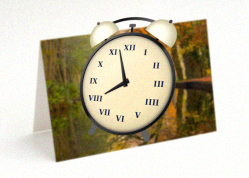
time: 7:57
